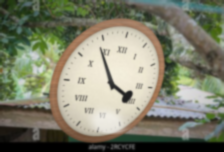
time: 3:54
